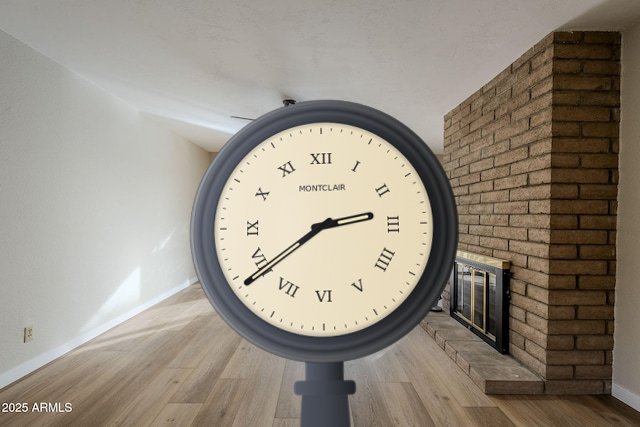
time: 2:39
